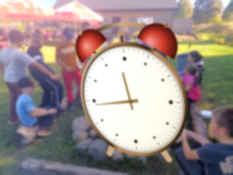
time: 11:44
